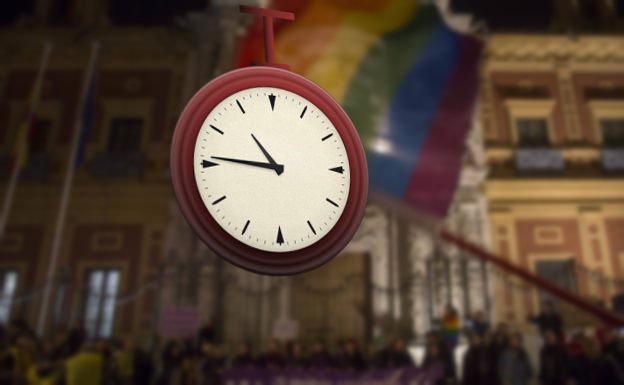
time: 10:46
